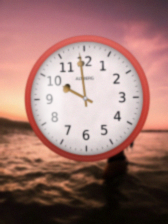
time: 9:59
